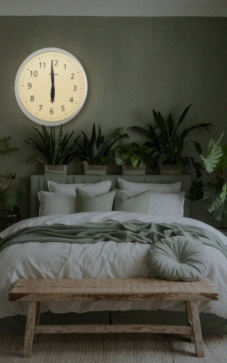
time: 5:59
